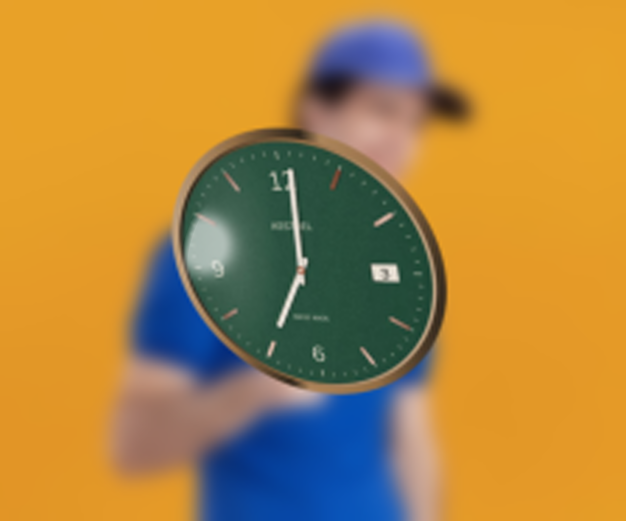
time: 7:01
